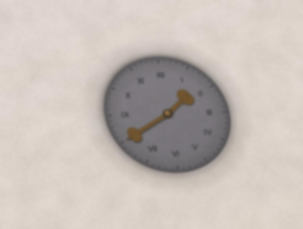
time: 1:40
